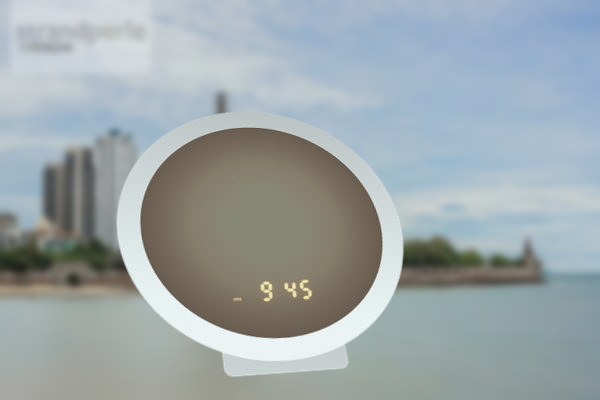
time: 9:45
